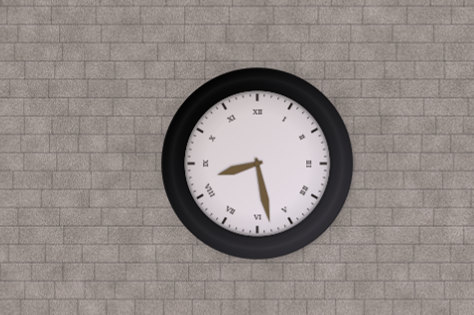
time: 8:28
